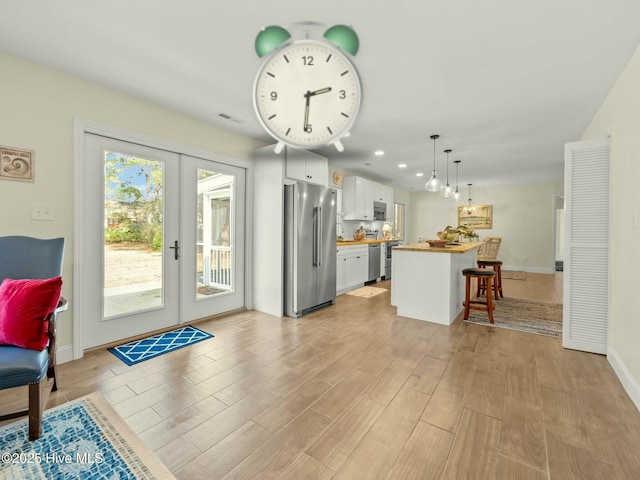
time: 2:31
